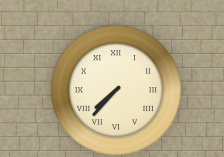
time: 7:37
